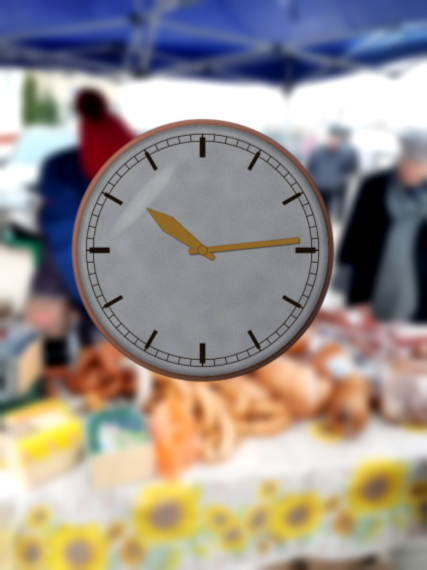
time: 10:14
